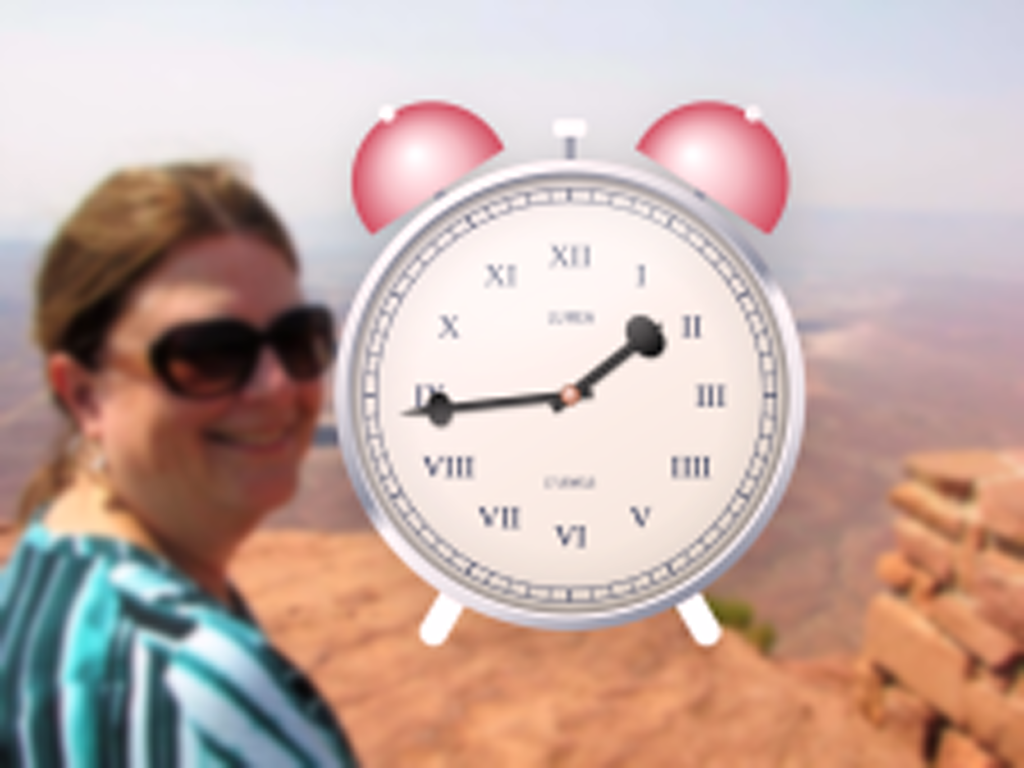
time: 1:44
